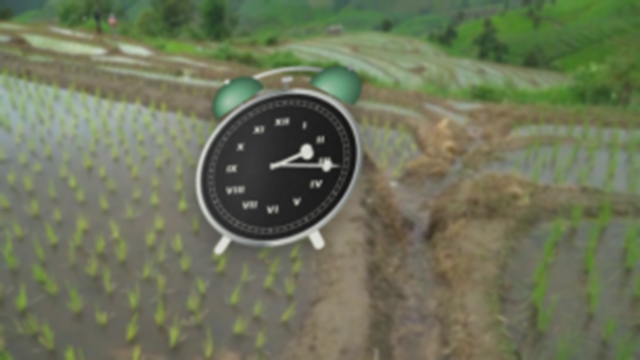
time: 2:16
